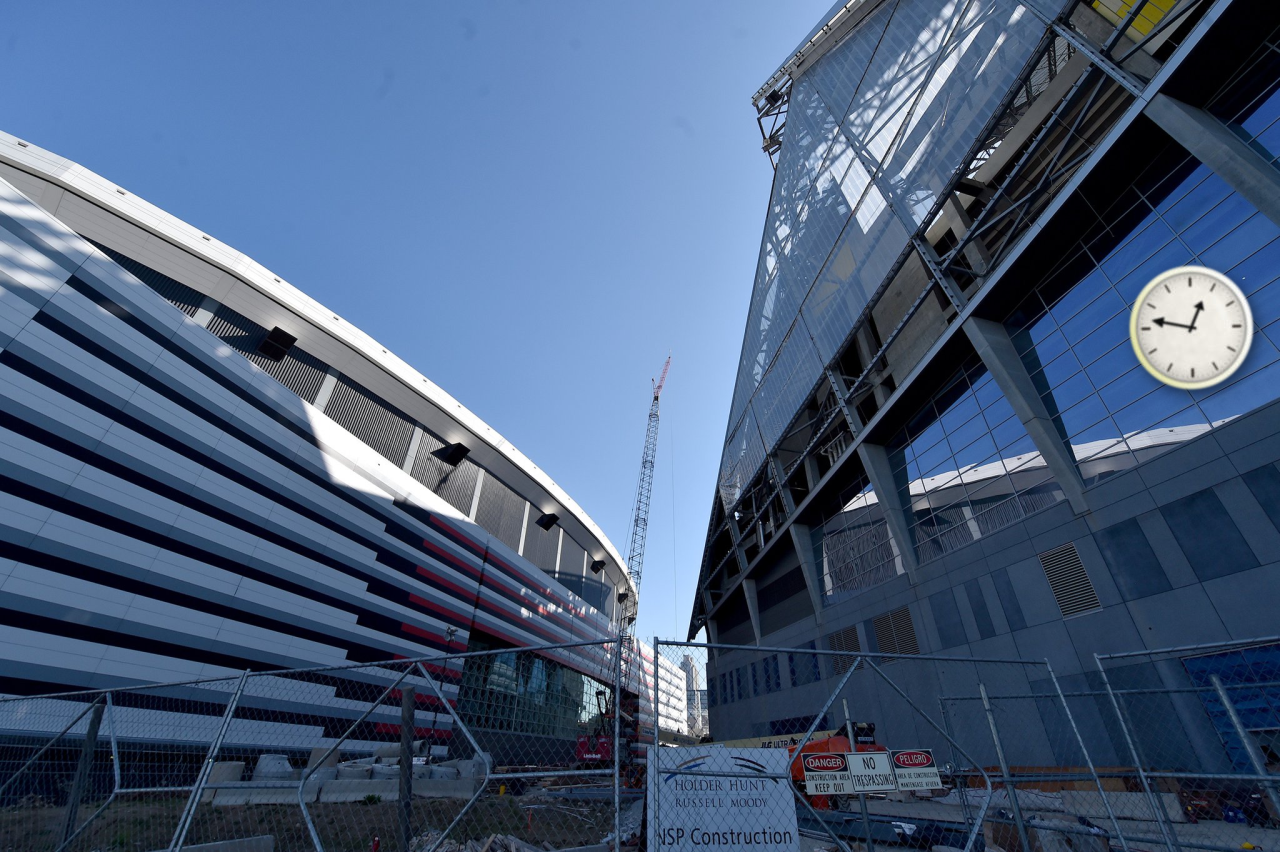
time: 12:47
